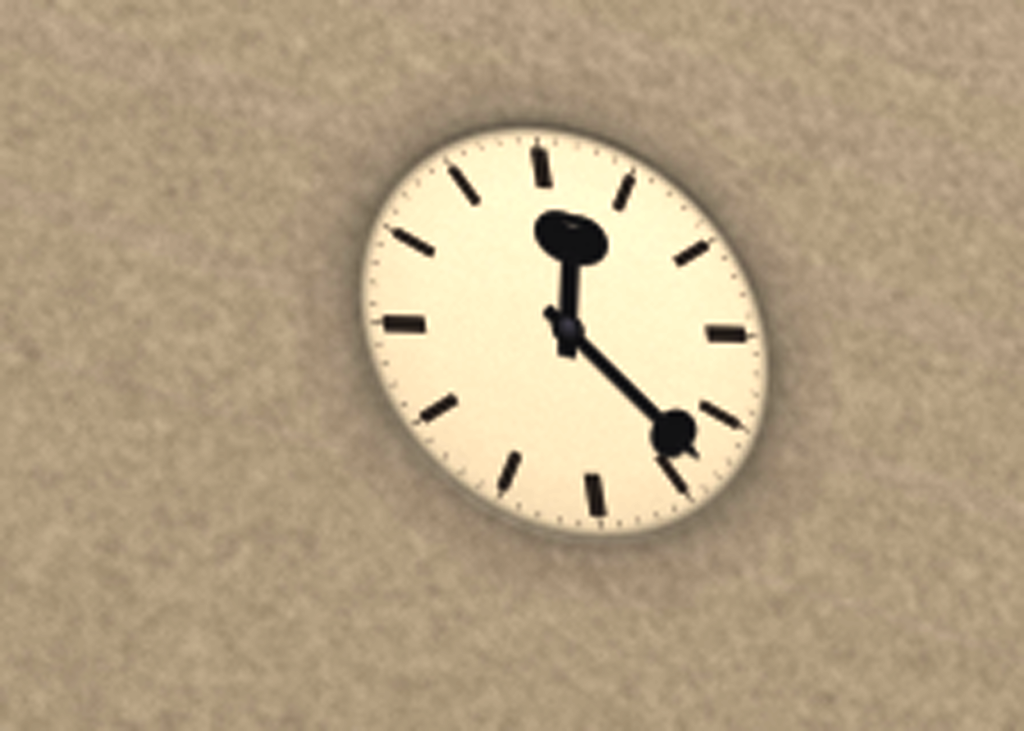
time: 12:23
